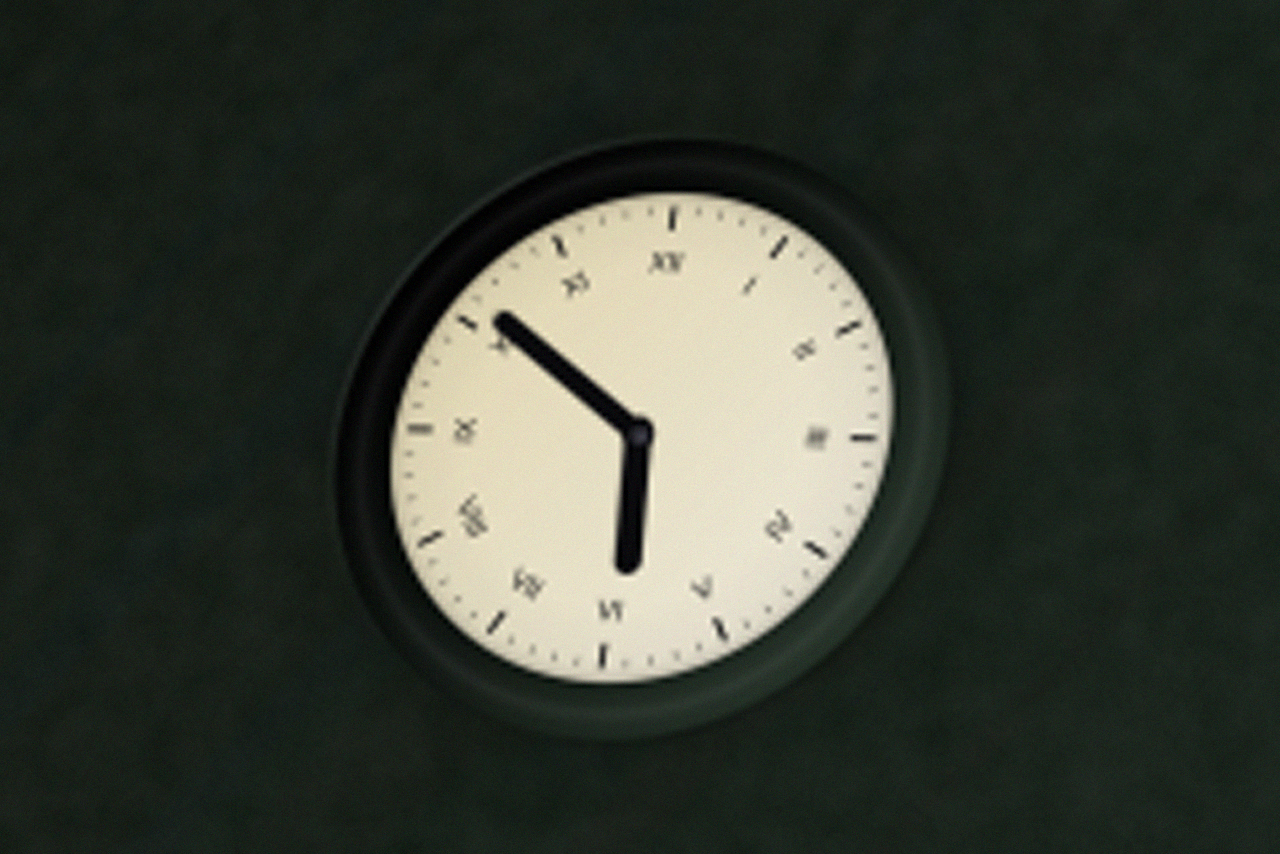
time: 5:51
